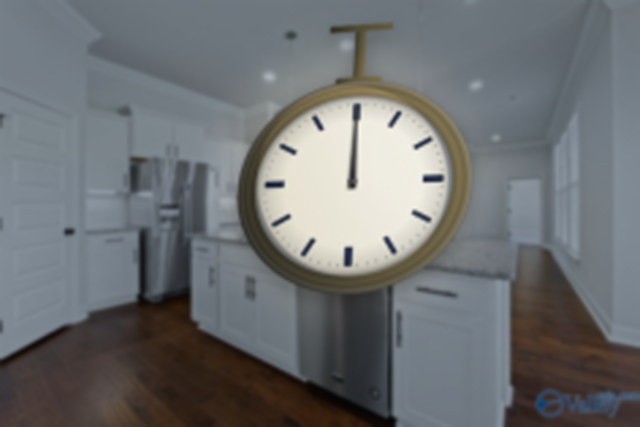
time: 12:00
